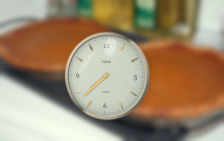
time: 7:38
